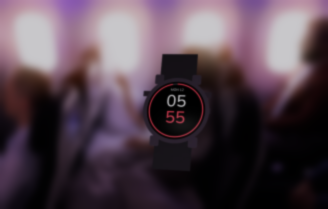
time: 5:55
